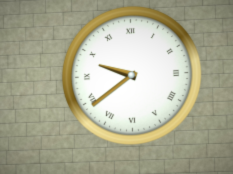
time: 9:39
